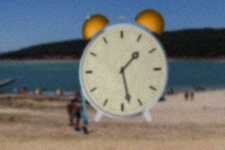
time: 1:28
